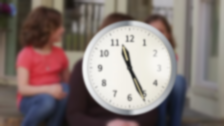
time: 11:26
